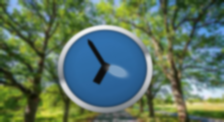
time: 6:55
